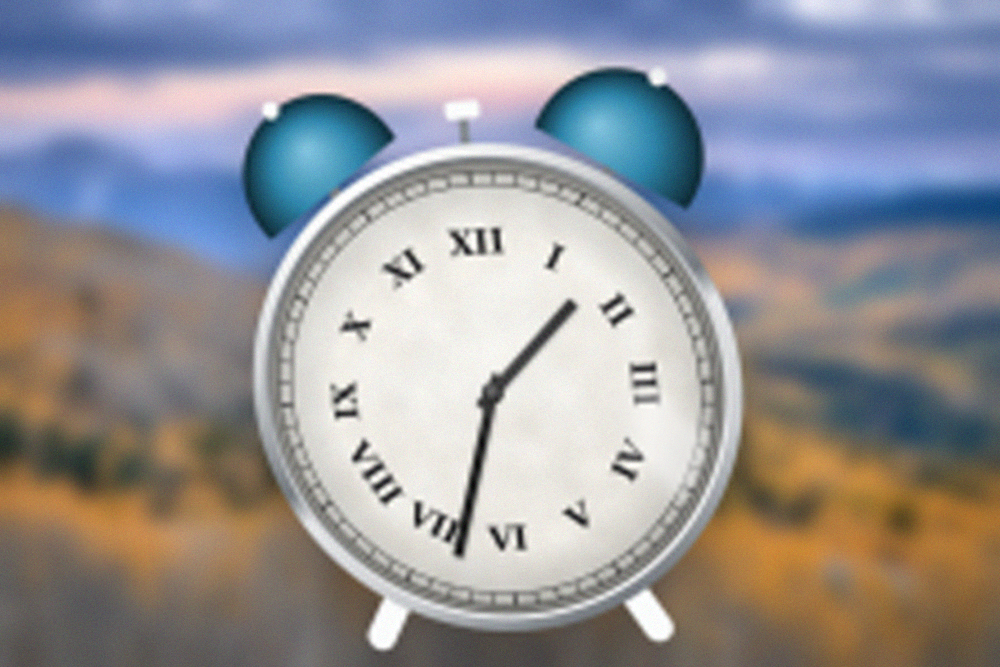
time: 1:33
